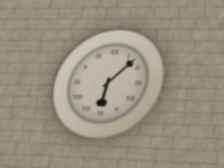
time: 6:07
